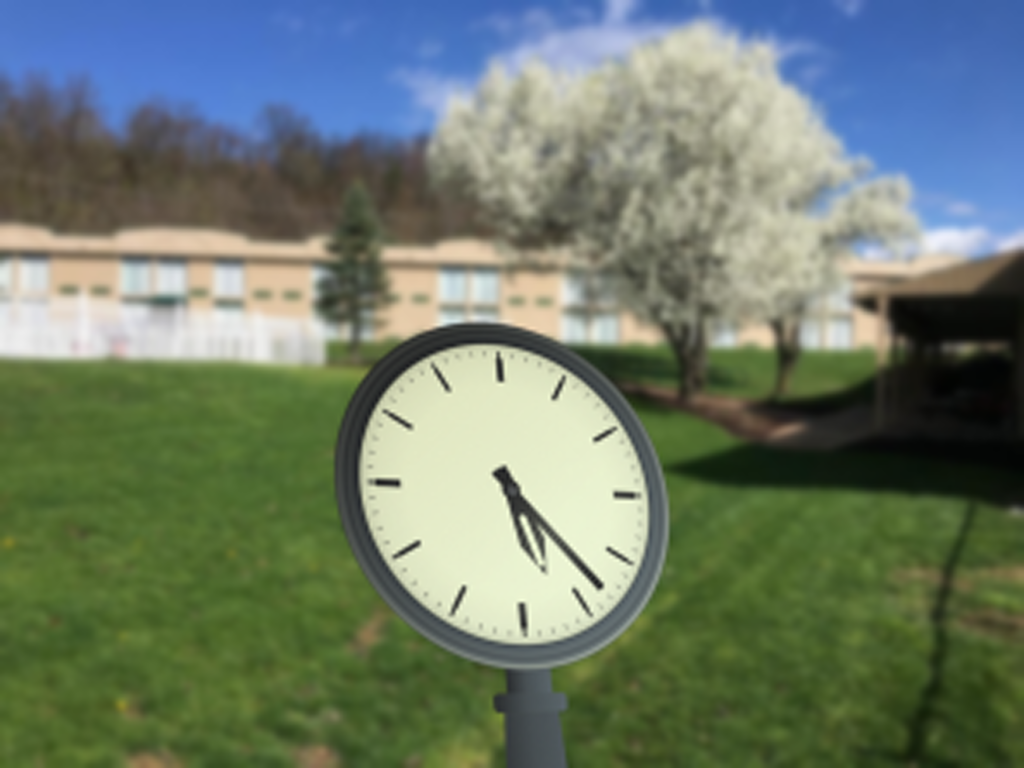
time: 5:23
